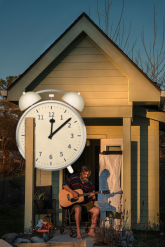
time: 12:08
